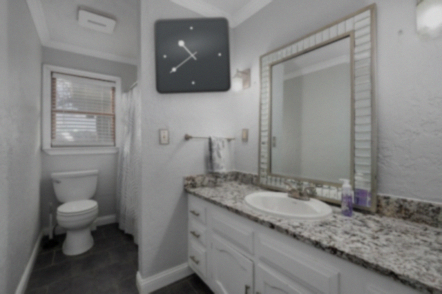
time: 10:39
